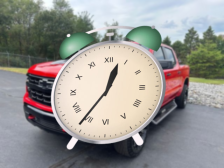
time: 12:36
